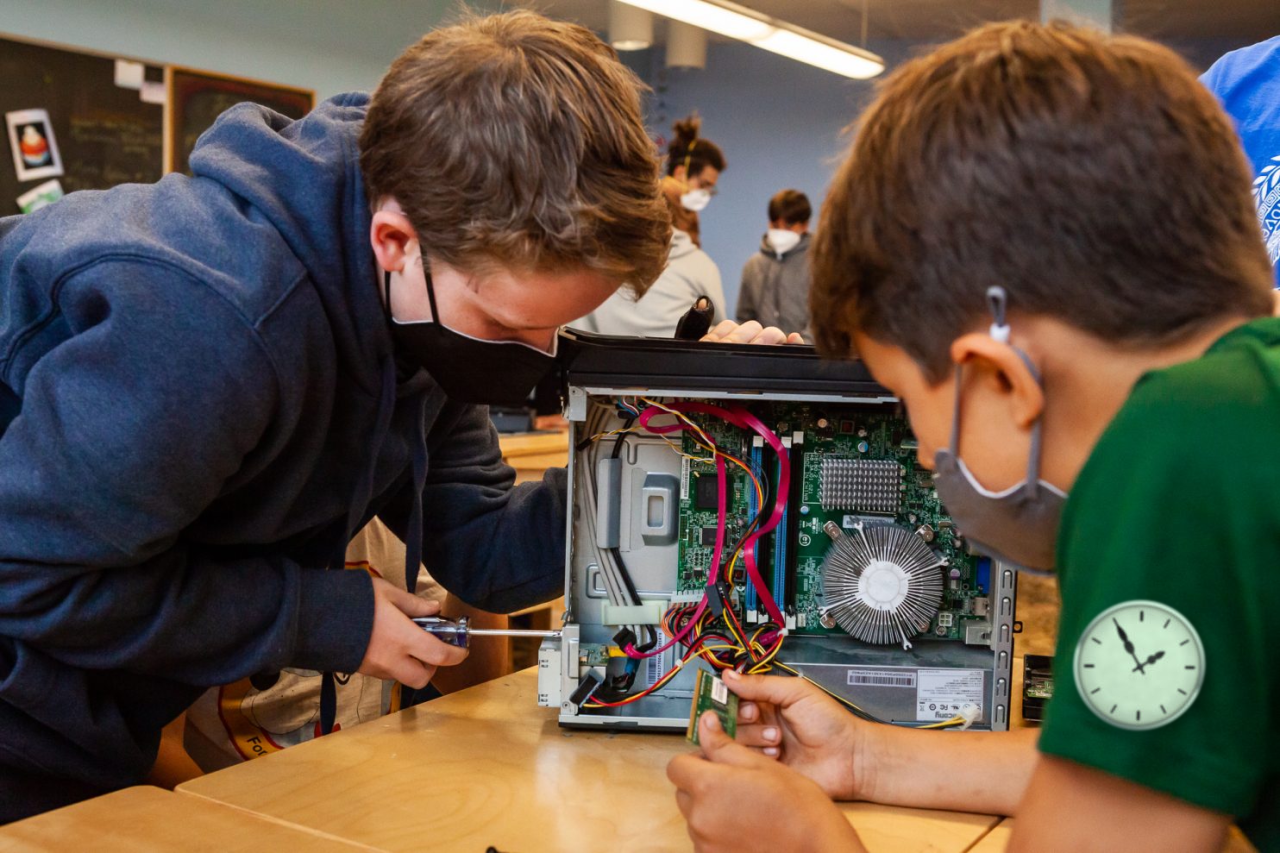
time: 1:55
